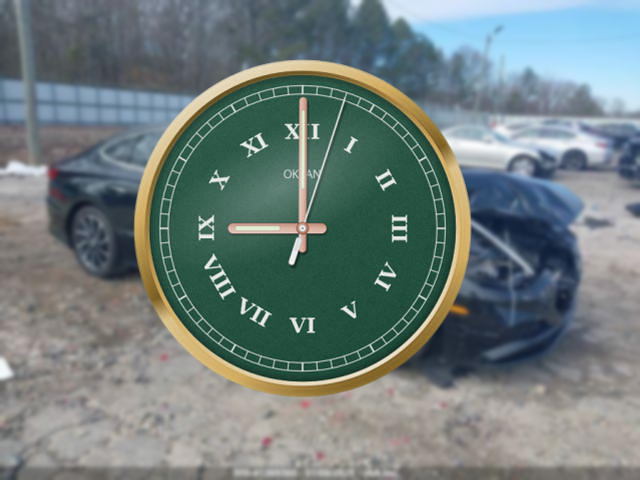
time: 9:00:03
